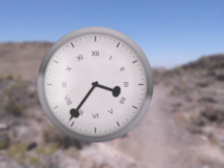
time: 3:36
